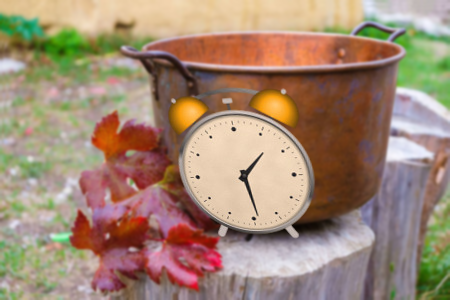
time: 1:29
